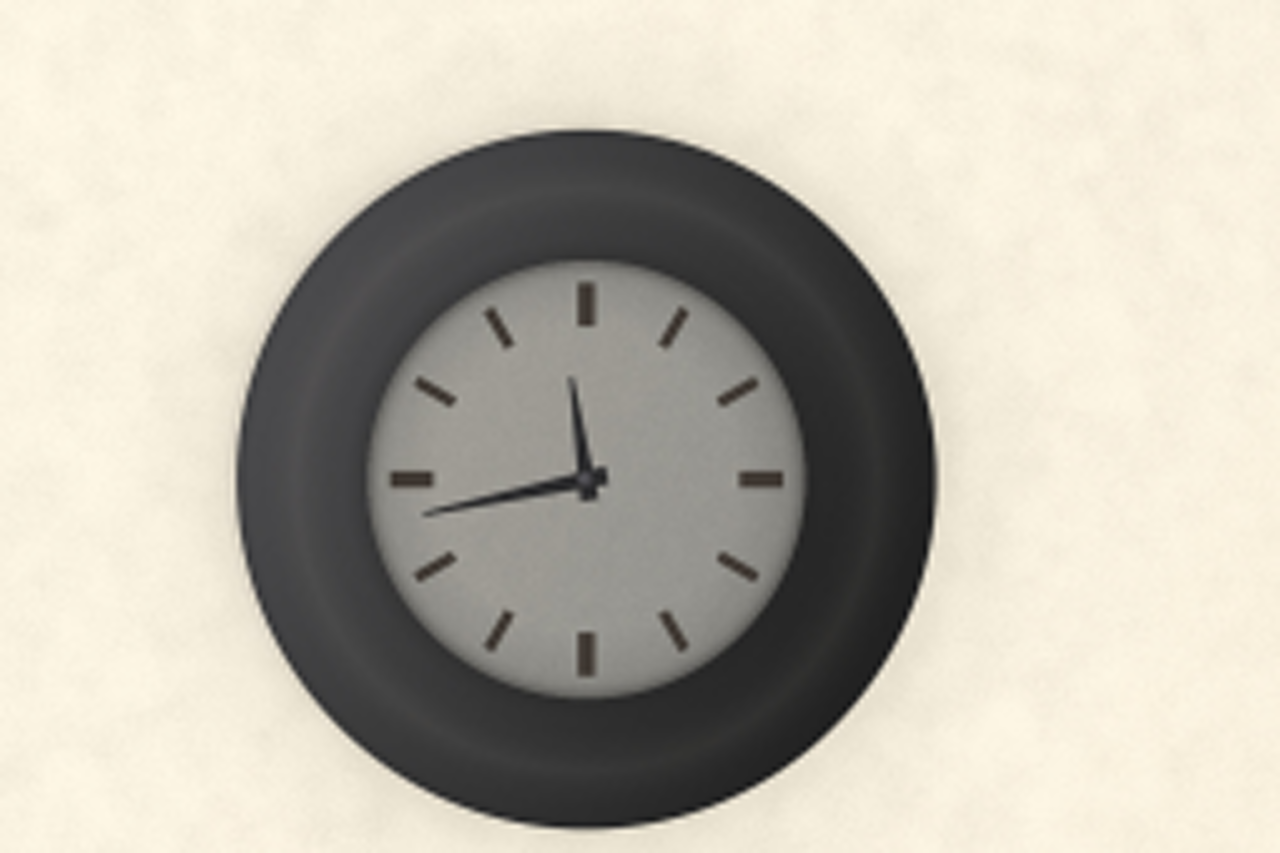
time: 11:43
